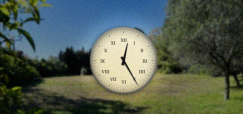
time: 12:25
